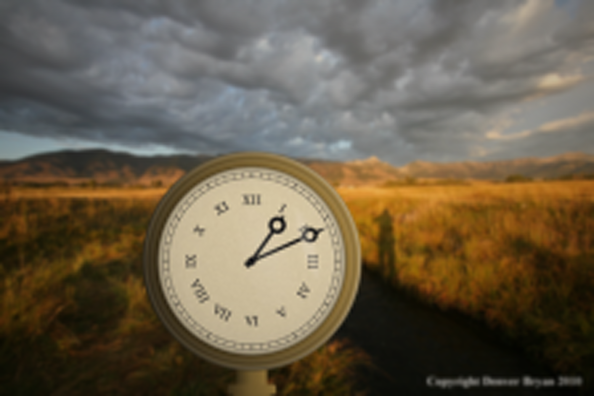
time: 1:11
